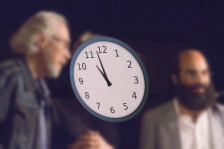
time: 10:58
